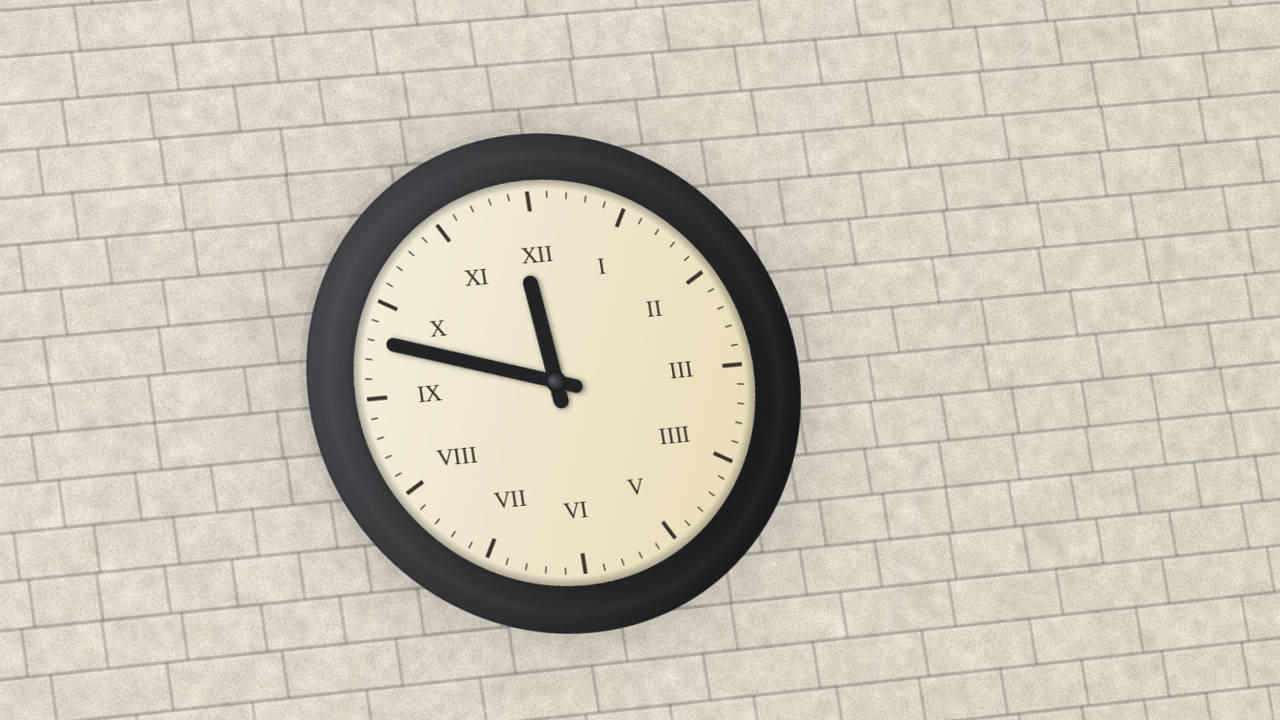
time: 11:48
